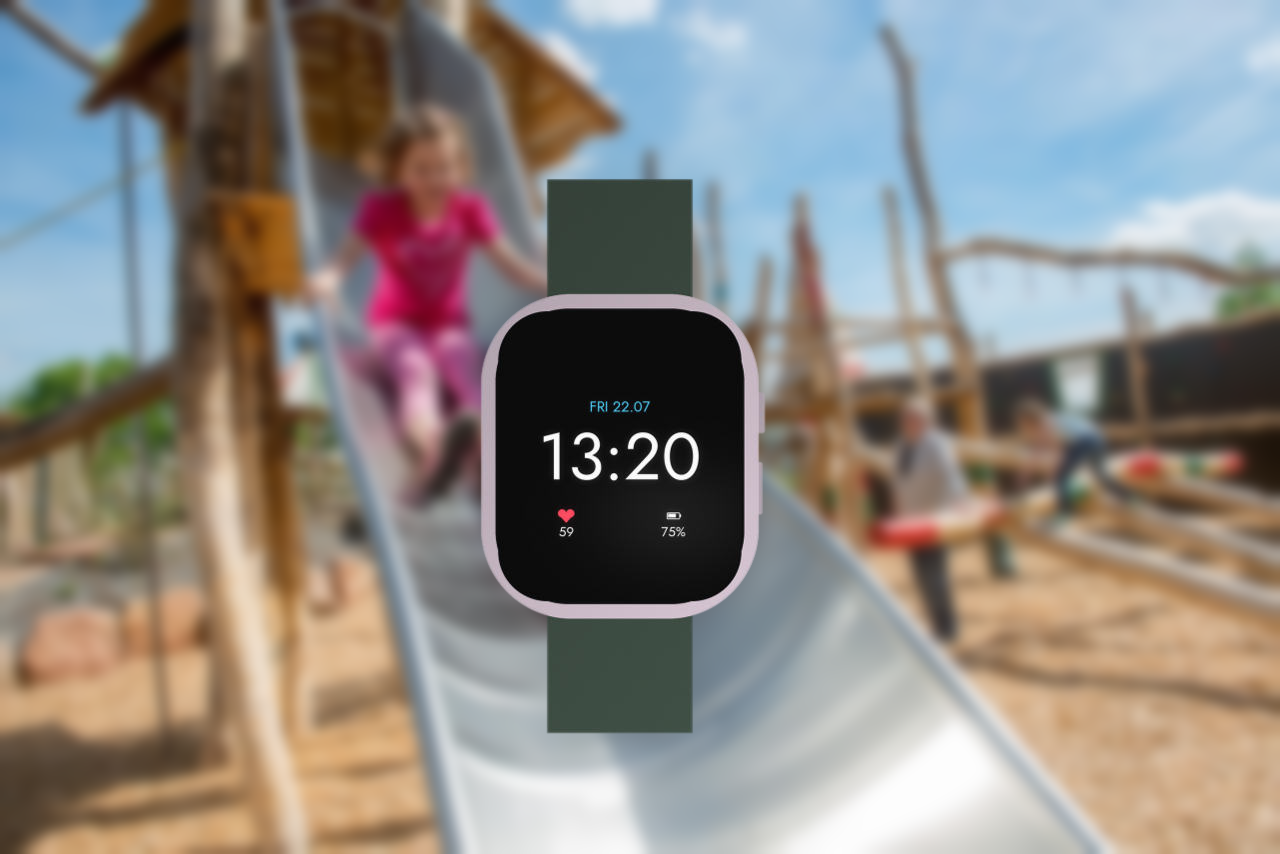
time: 13:20
